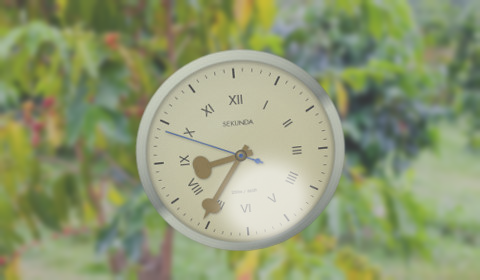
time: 8:35:49
